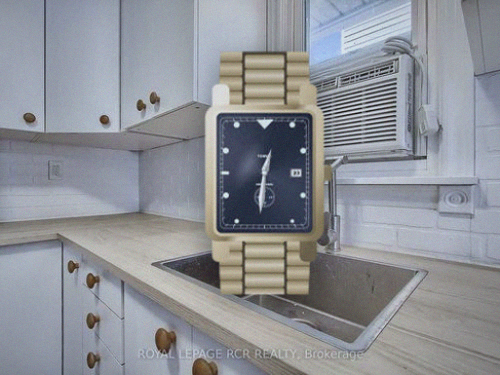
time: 12:31
